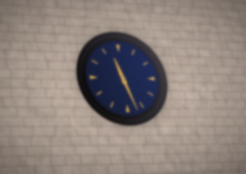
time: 11:27
